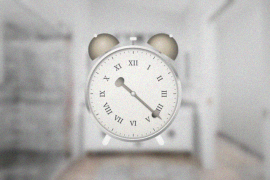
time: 10:22
